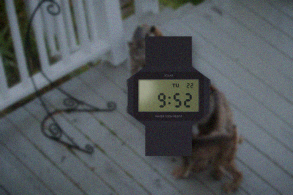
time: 9:52
